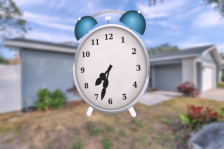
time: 7:33
